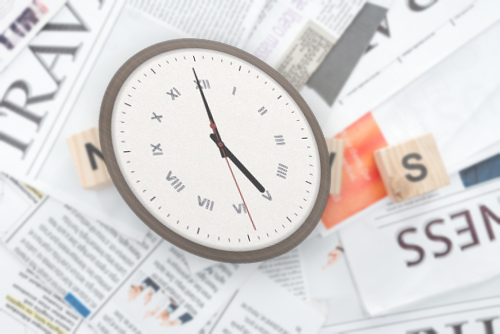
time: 4:59:29
